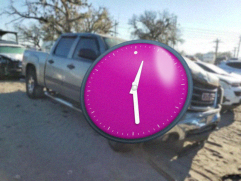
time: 12:29
